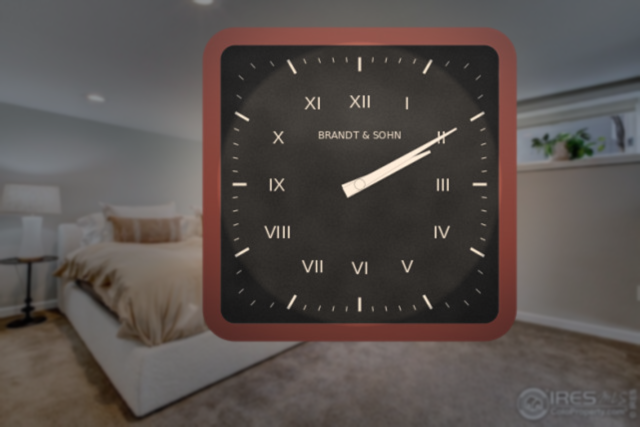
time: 2:10
